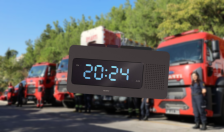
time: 20:24
